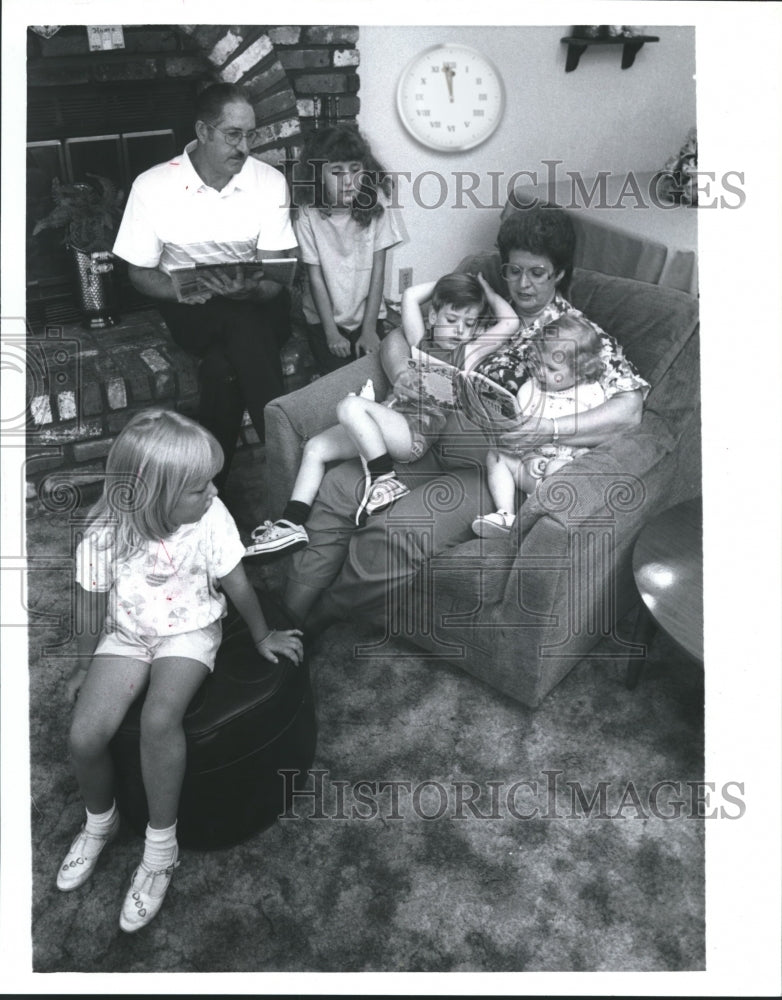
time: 11:58
